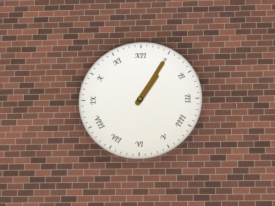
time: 1:05
